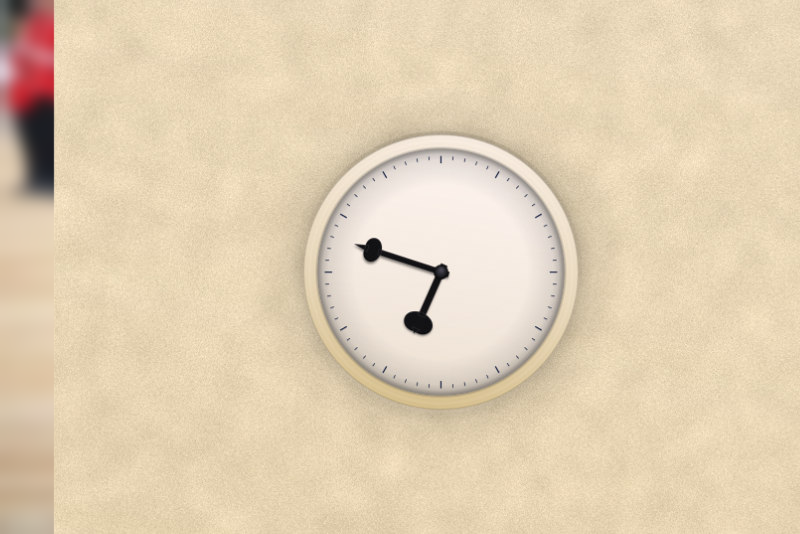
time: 6:48
